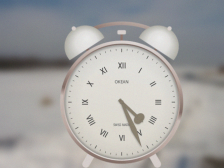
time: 4:26
